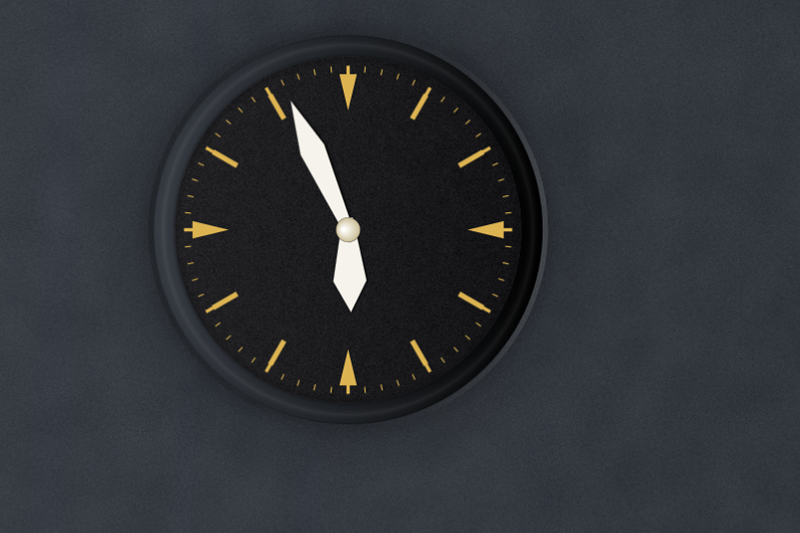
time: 5:56
